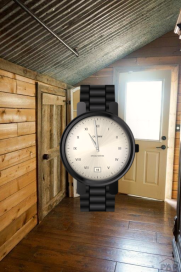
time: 10:59
